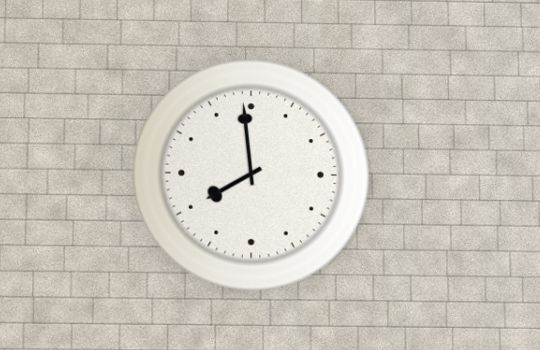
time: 7:59
